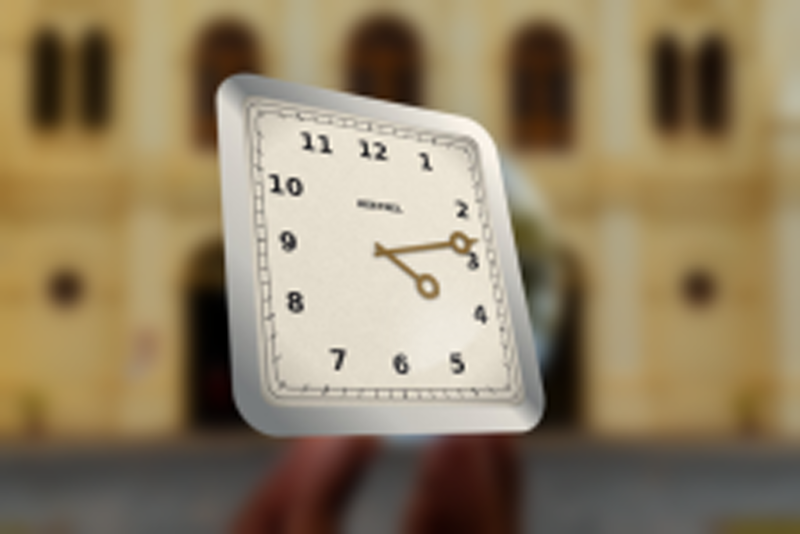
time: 4:13
